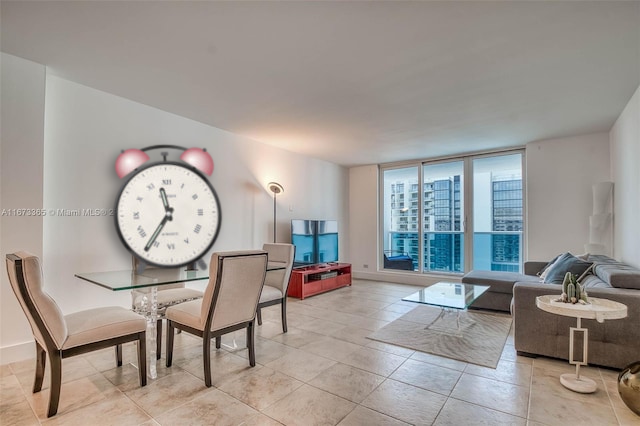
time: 11:36
